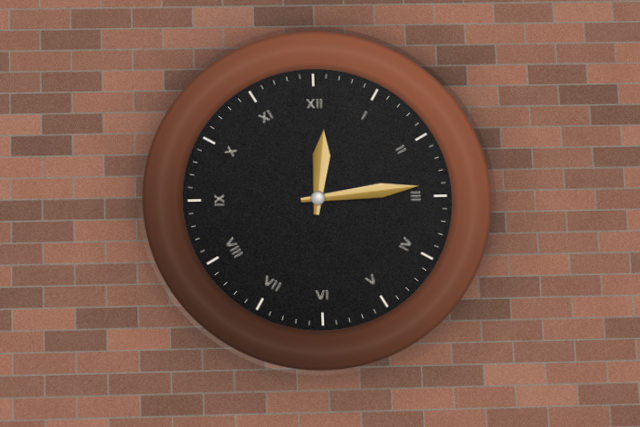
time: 12:14
